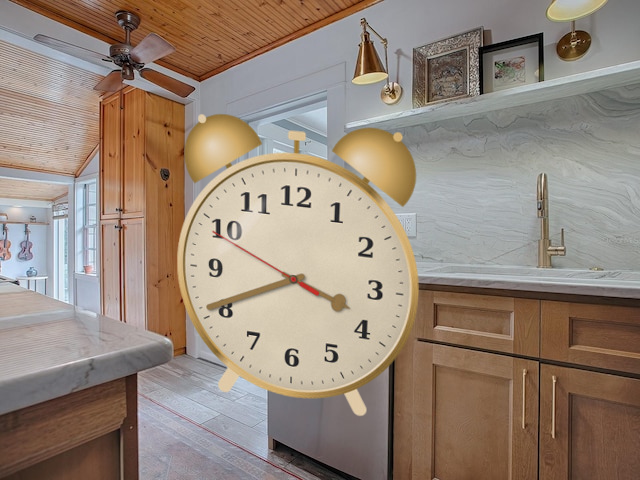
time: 3:40:49
